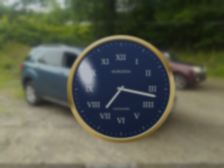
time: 7:17
